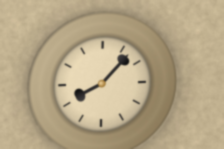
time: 8:07
